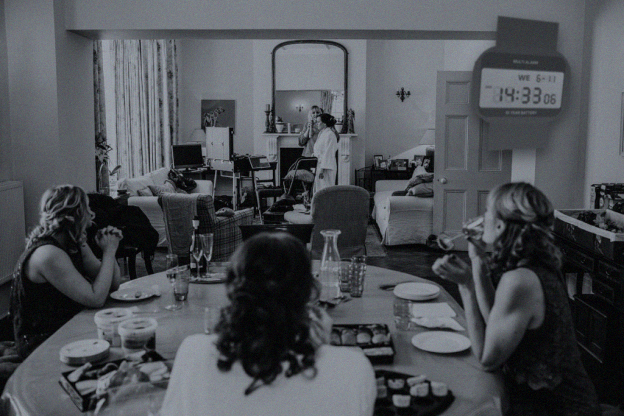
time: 14:33:06
